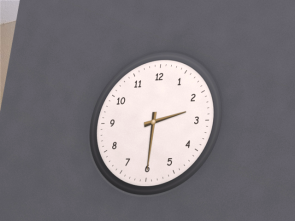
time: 2:30
